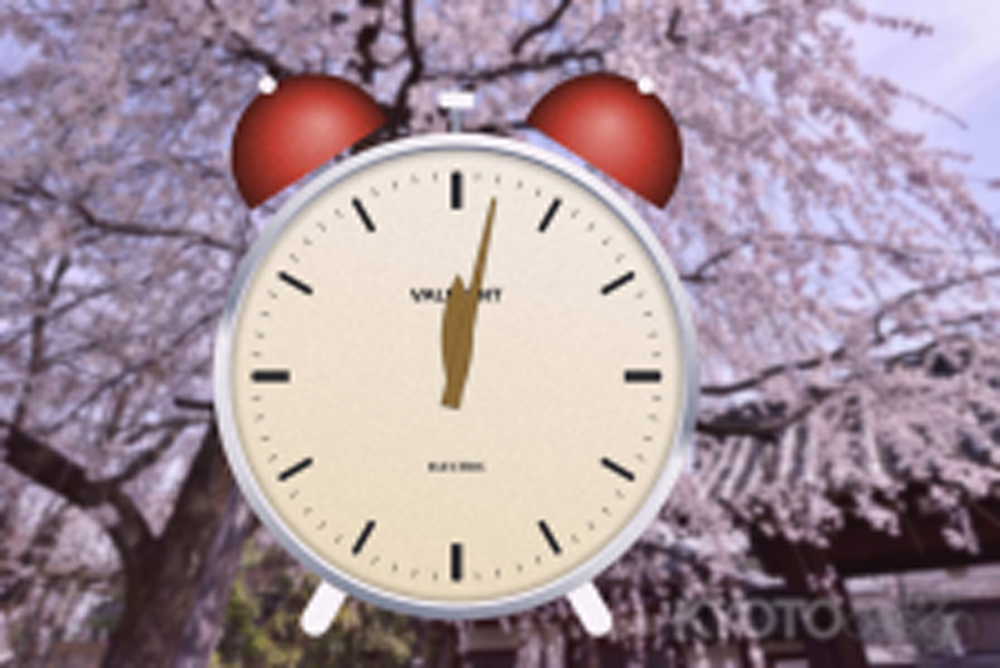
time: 12:02
